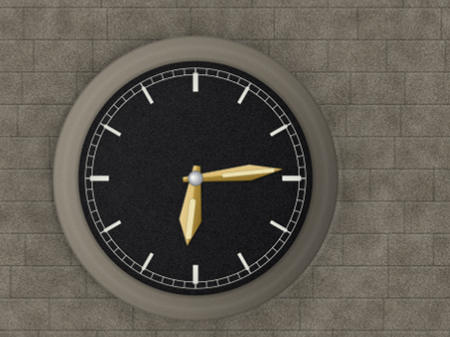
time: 6:14
